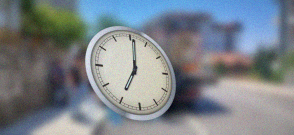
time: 7:01
